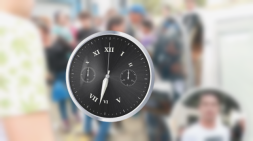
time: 6:32
